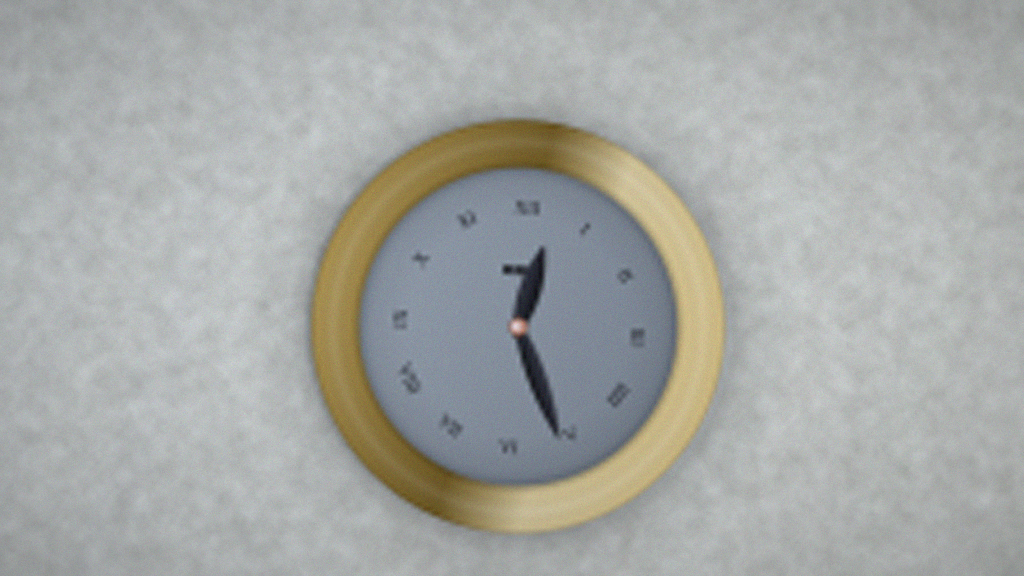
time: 12:26
